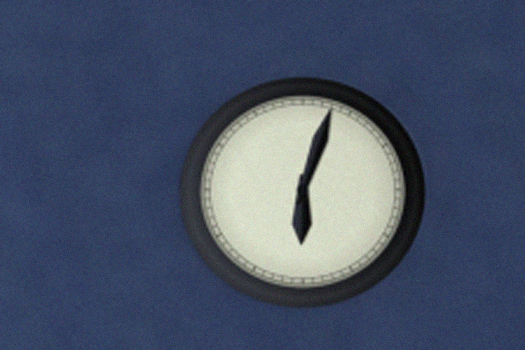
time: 6:03
